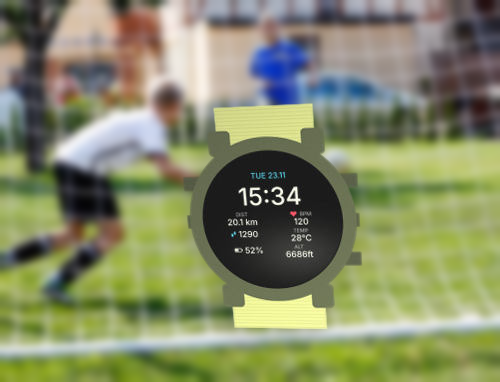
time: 15:34
